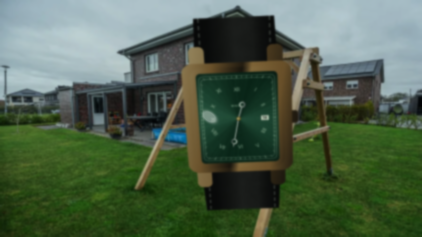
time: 12:32
